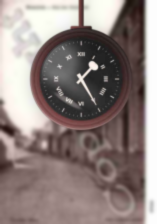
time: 1:25
